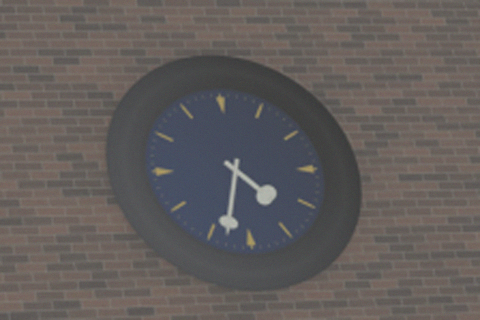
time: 4:33
